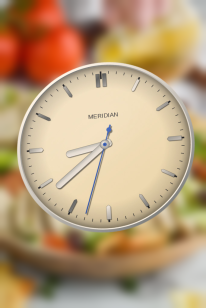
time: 8:38:33
